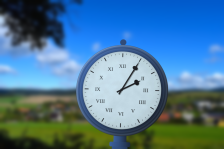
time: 2:05
